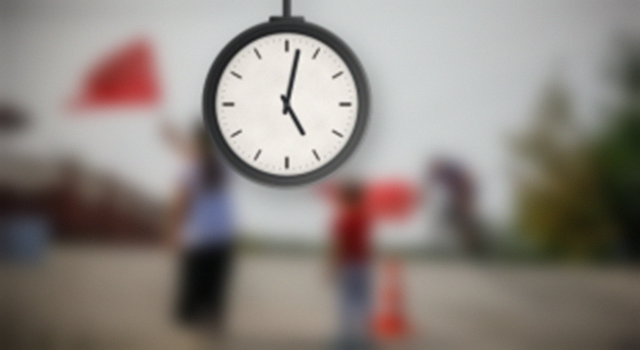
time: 5:02
